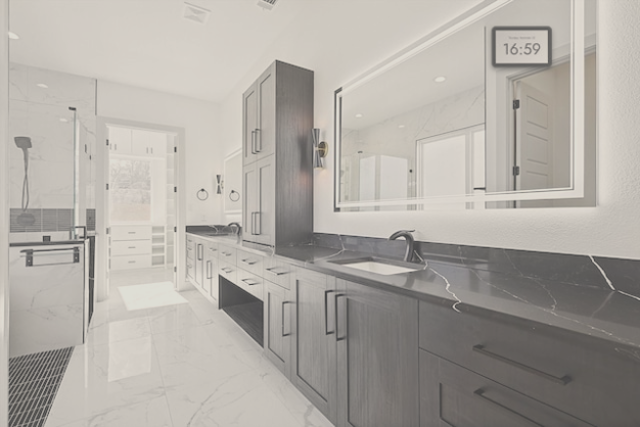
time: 16:59
